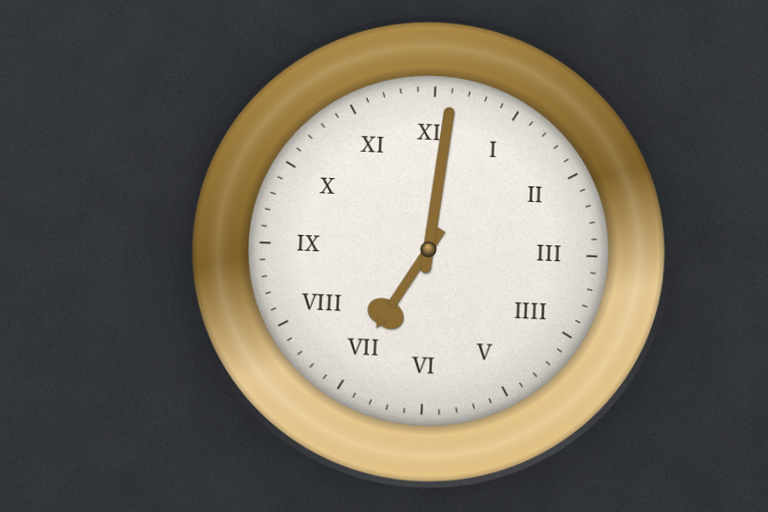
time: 7:01
